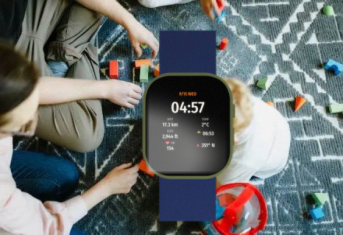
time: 4:57
